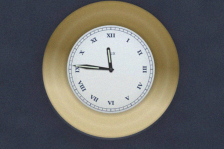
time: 11:46
